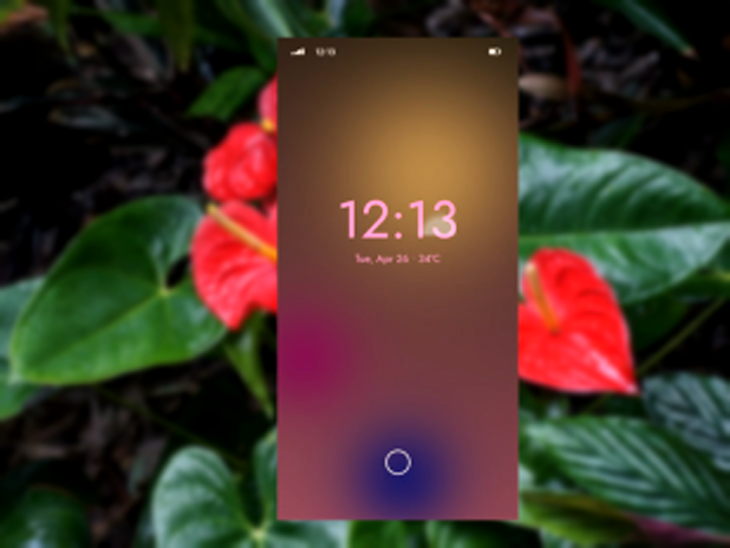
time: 12:13
